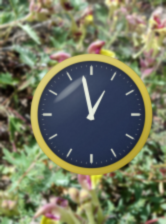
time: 12:58
